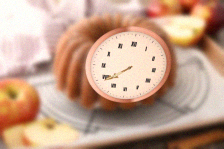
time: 7:39
